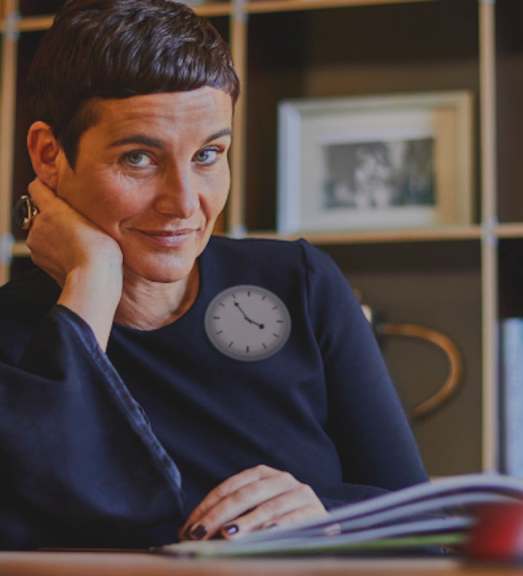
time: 3:54
